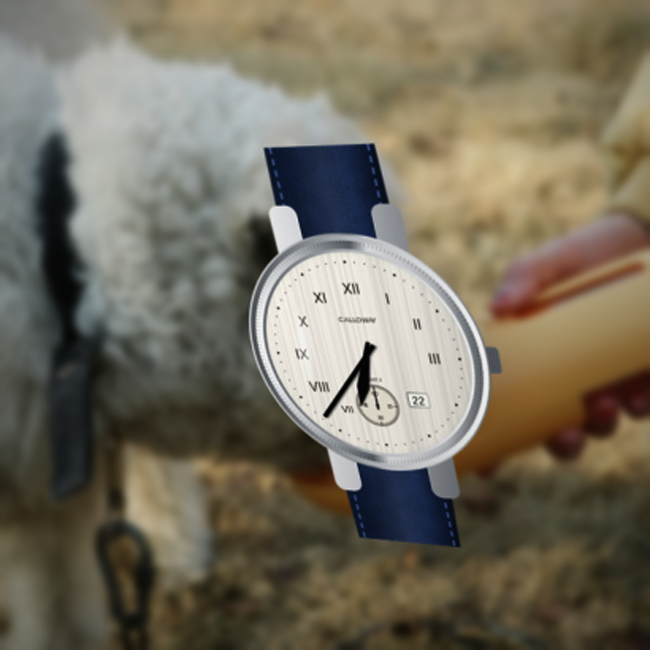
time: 6:37
